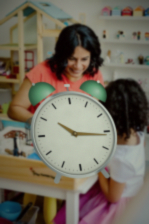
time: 10:16
